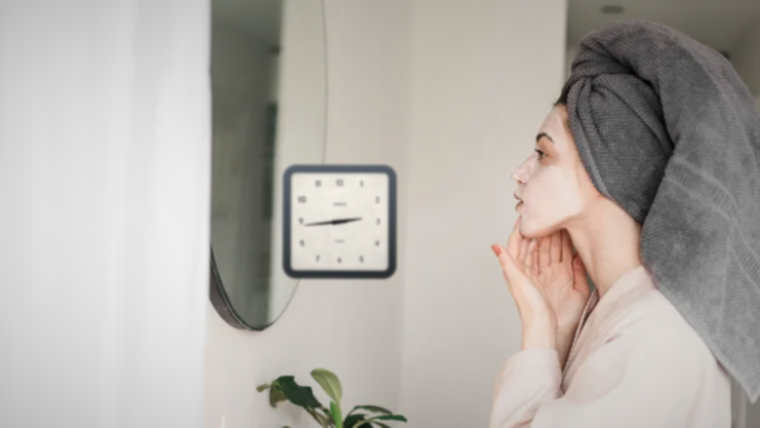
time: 2:44
